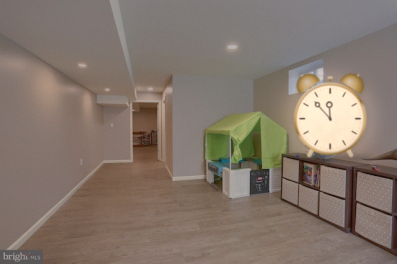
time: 11:53
